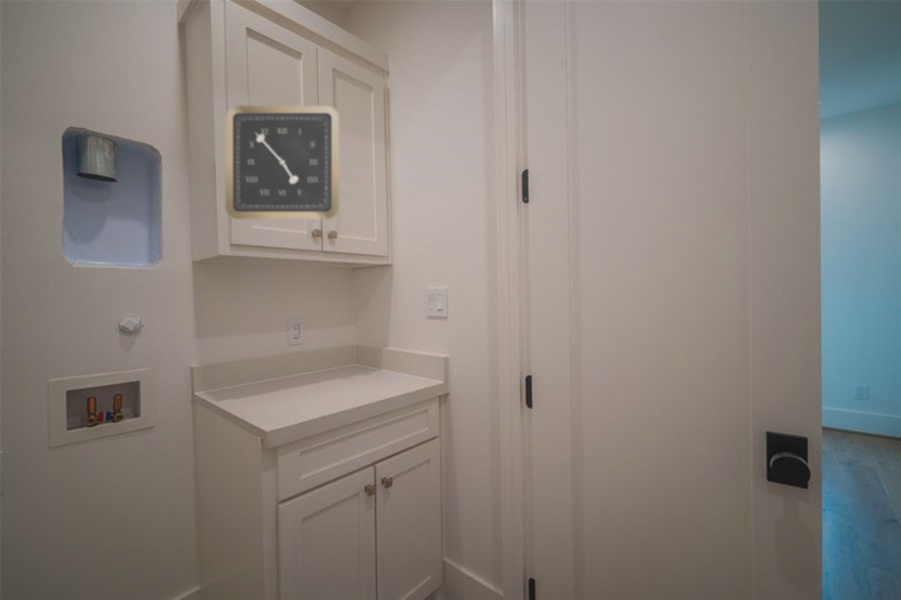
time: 4:53
